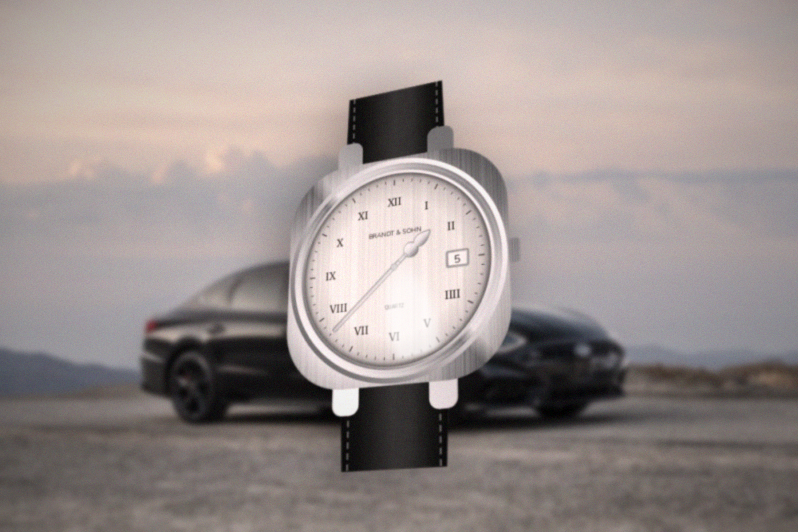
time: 1:38
